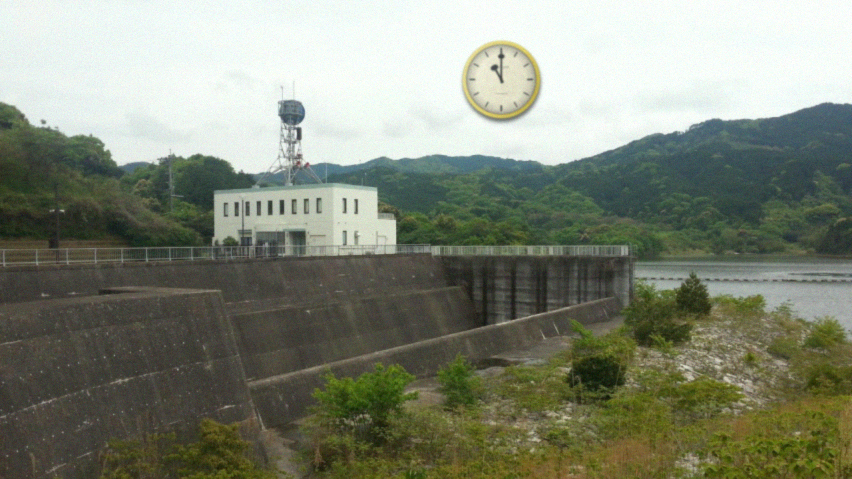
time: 11:00
